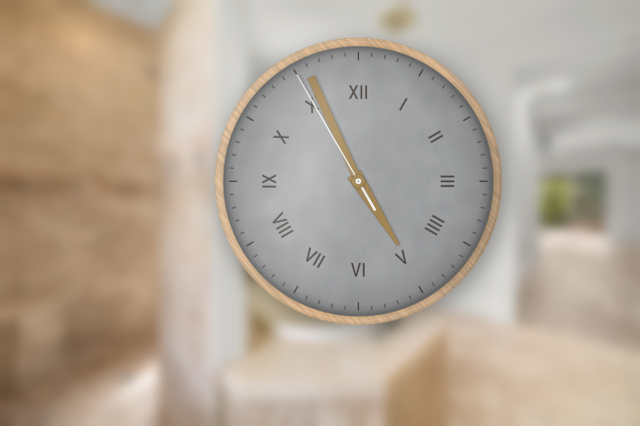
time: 4:55:55
